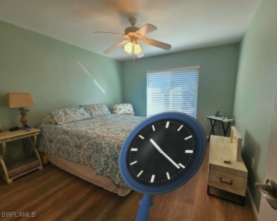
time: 10:21
